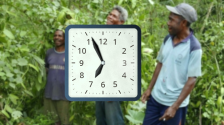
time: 6:56
